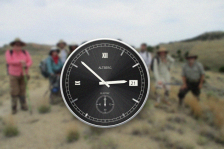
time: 2:52
